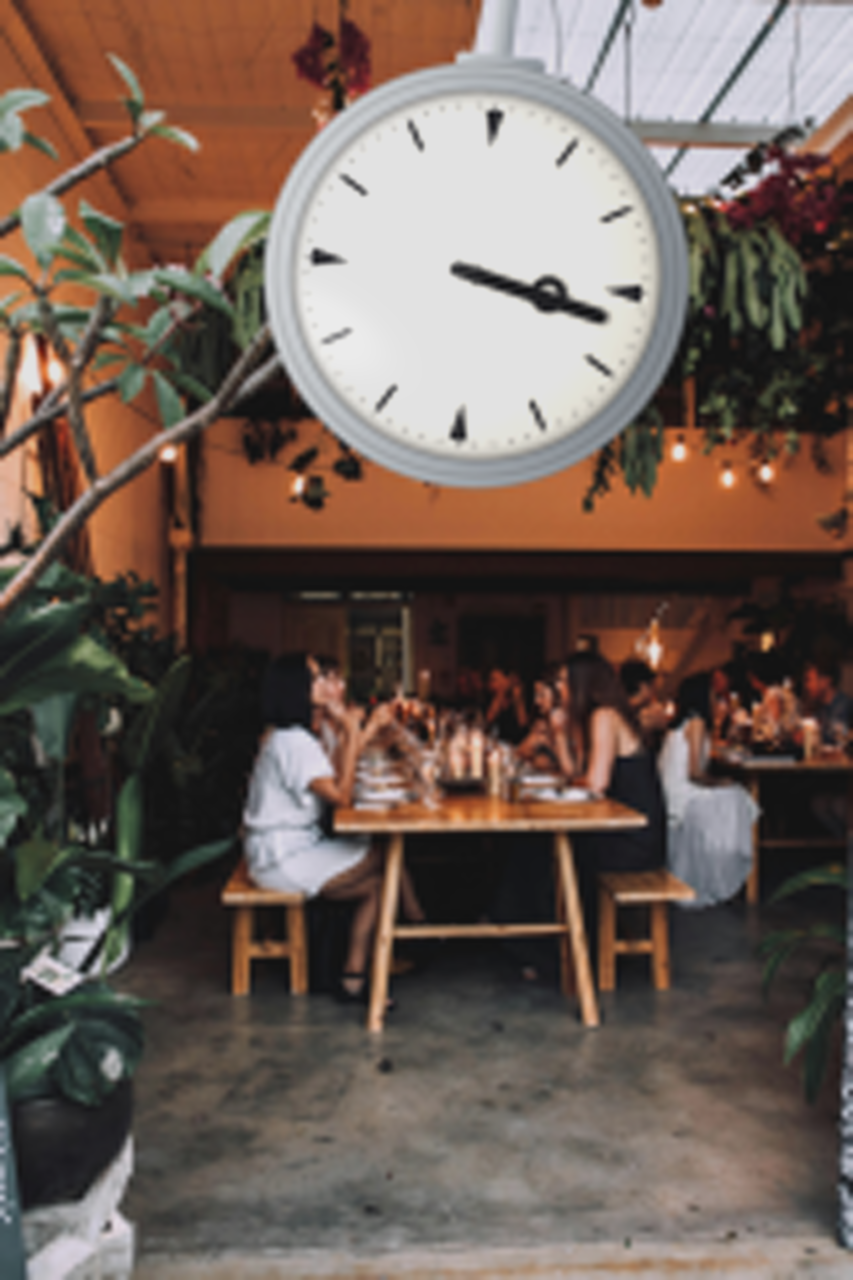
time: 3:17
